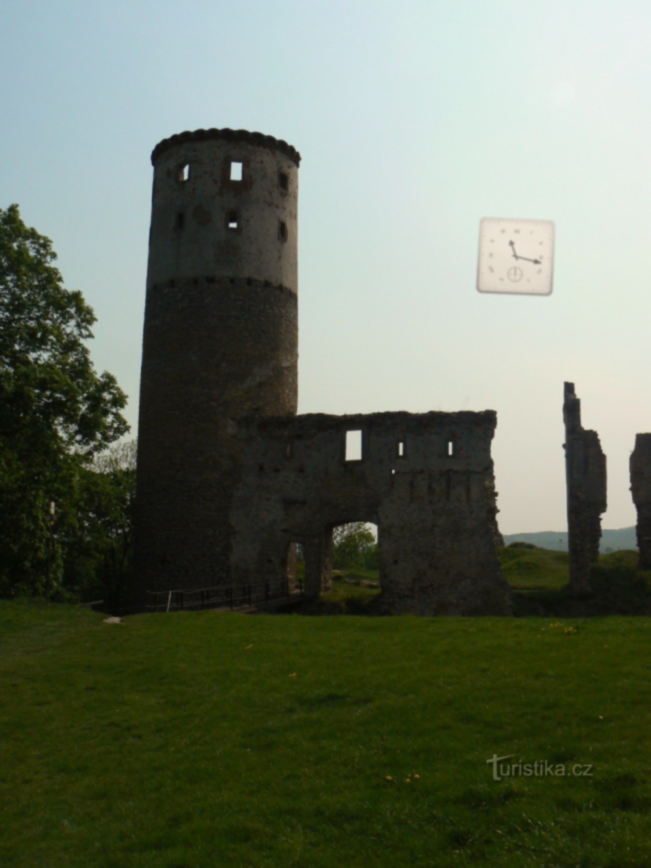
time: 11:17
